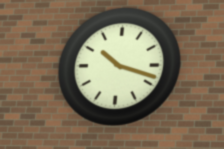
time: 10:18
